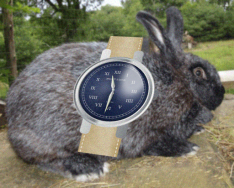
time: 11:31
